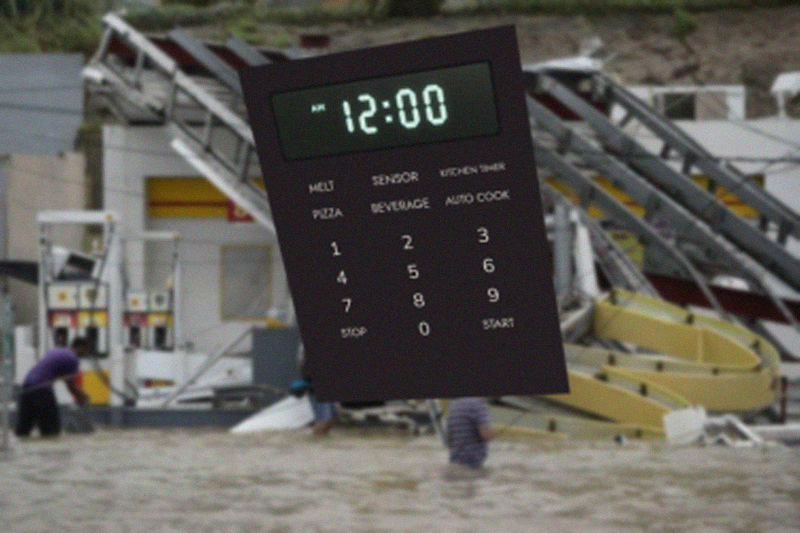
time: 12:00
